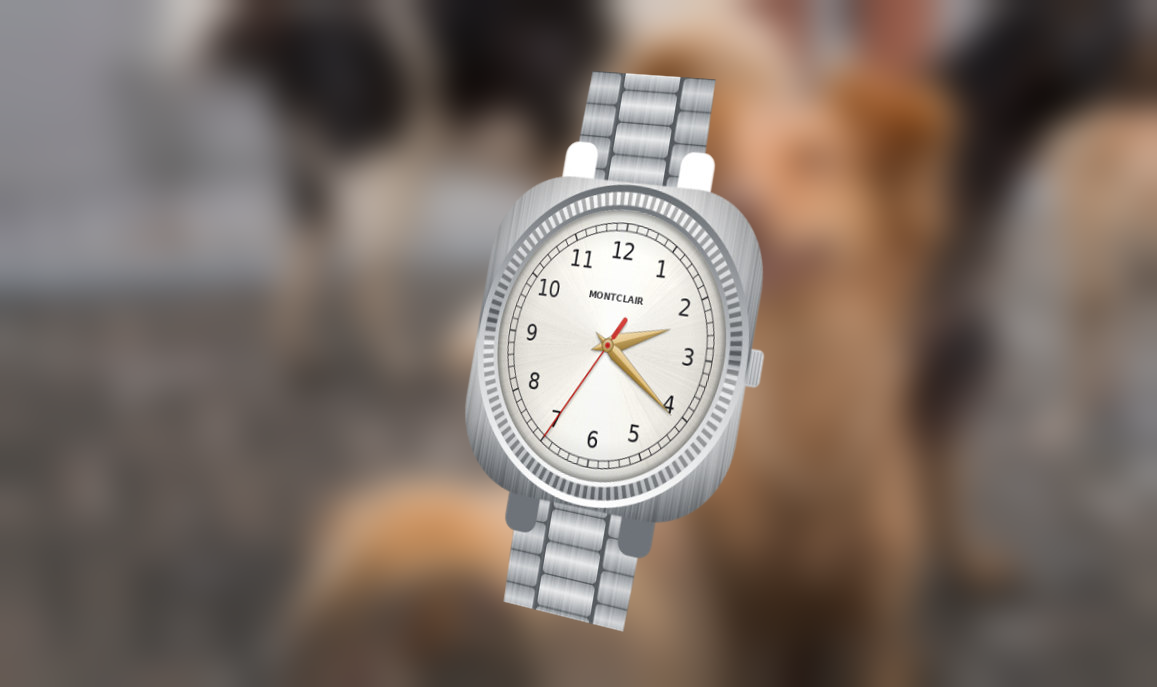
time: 2:20:35
